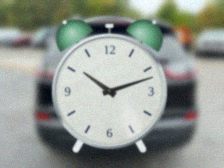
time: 10:12
